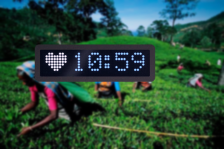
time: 10:59
